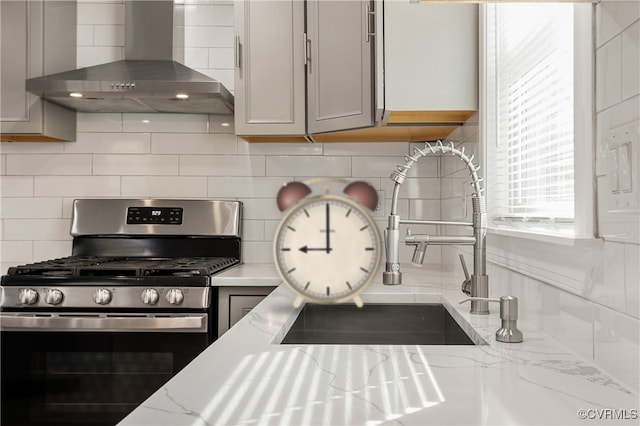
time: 9:00
